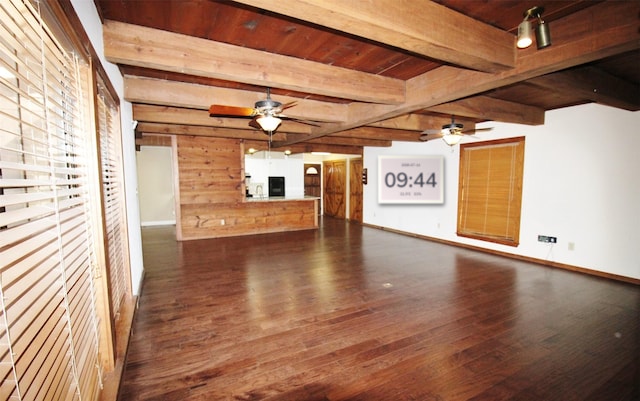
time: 9:44
